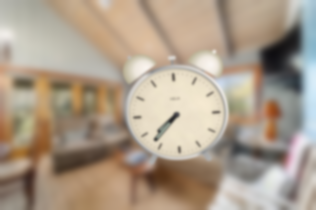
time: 7:37
